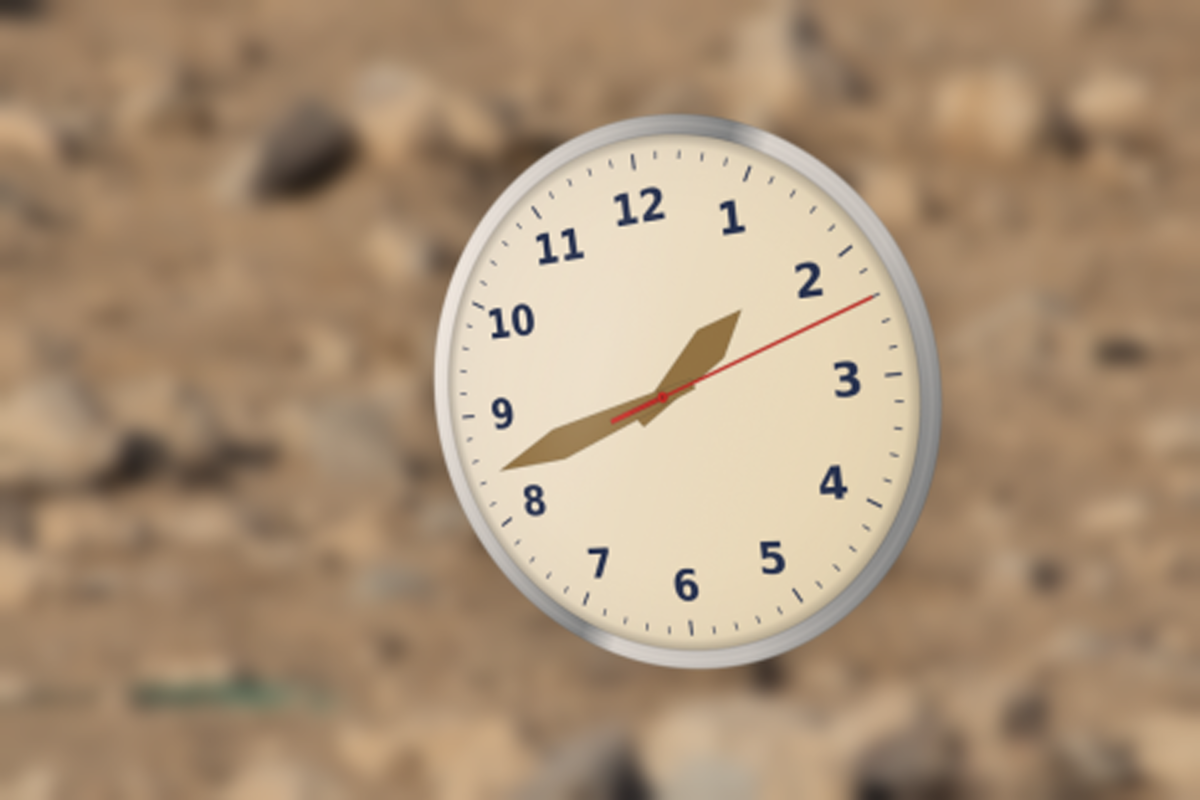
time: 1:42:12
